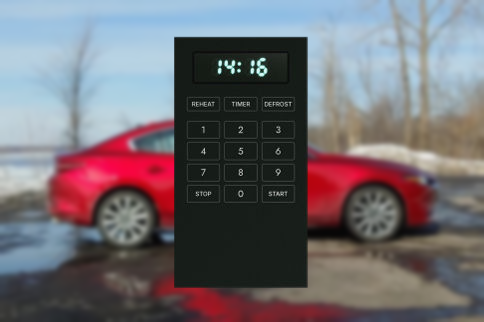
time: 14:16
